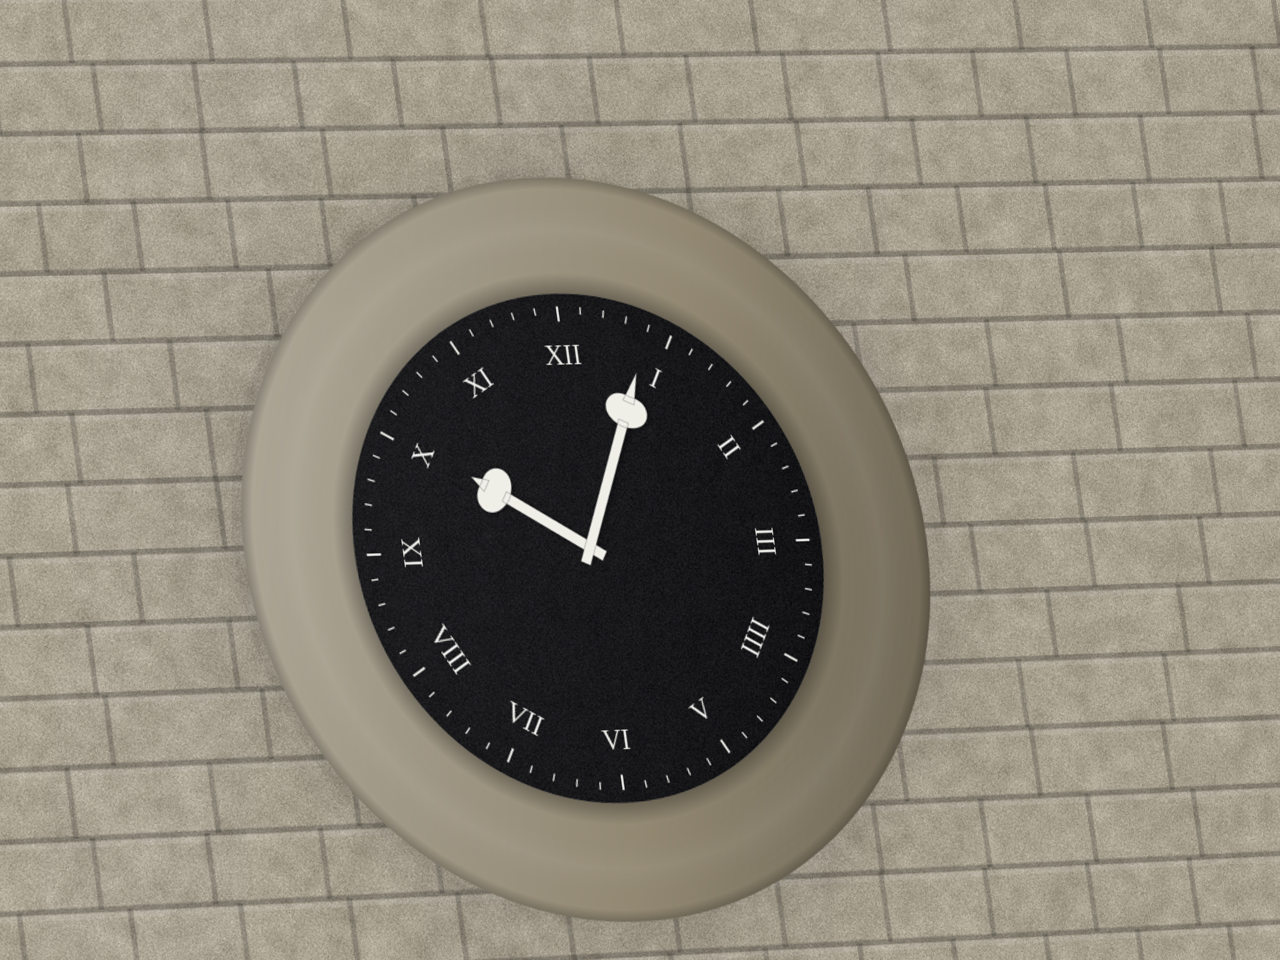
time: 10:04
